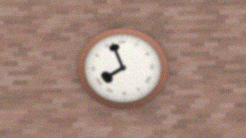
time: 7:57
